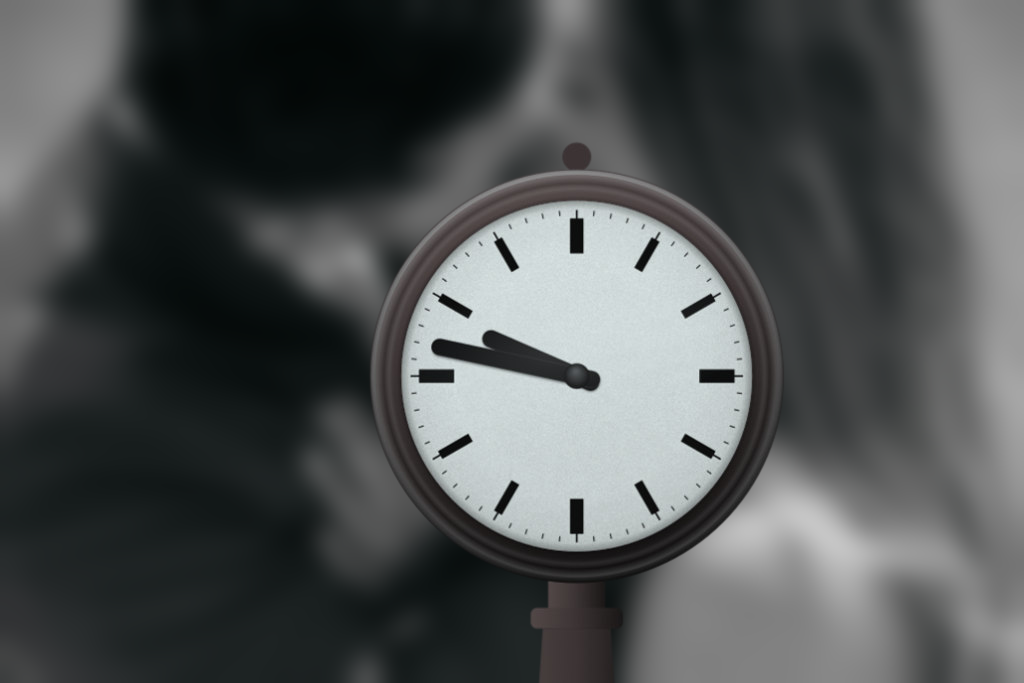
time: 9:47
